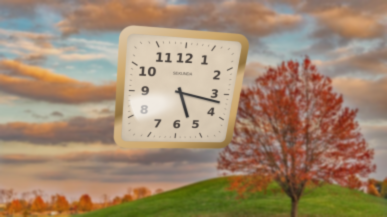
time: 5:17
